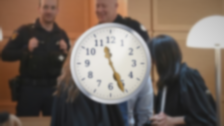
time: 11:26
